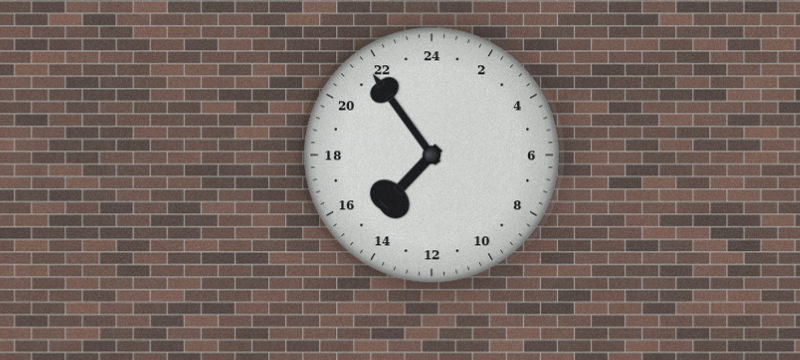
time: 14:54
